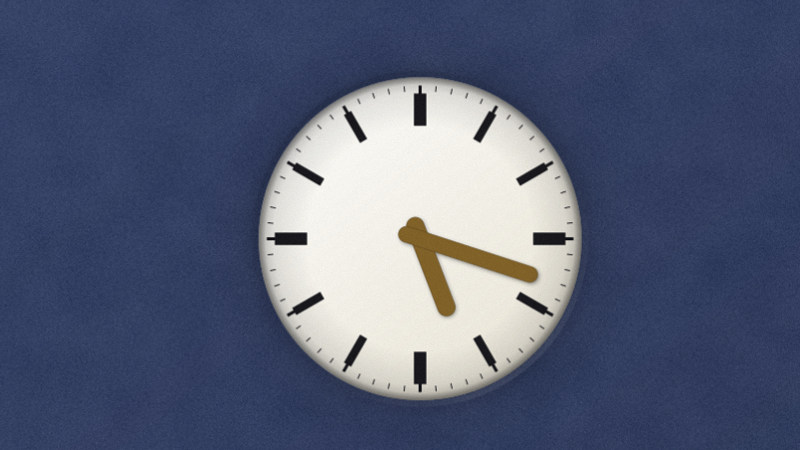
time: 5:18
